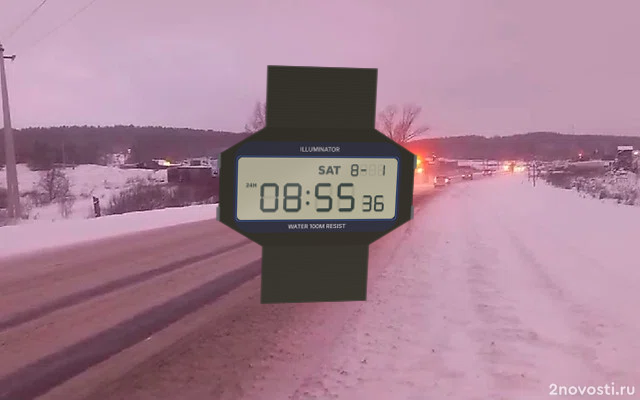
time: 8:55:36
